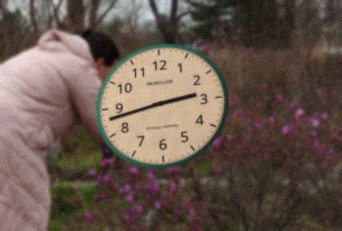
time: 2:43
